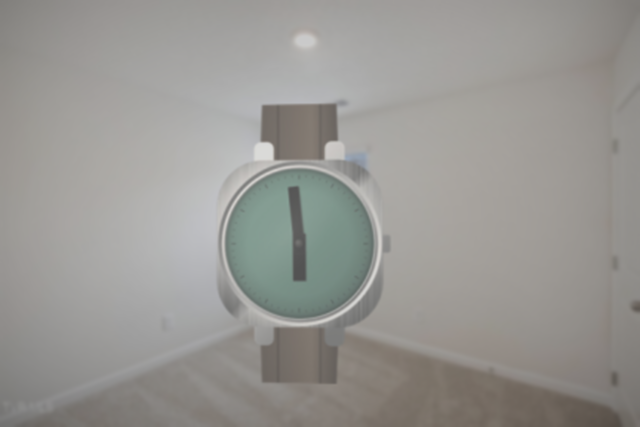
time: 5:59
